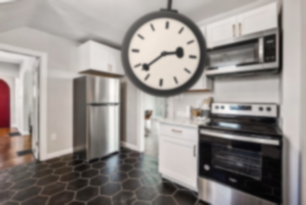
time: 2:38
